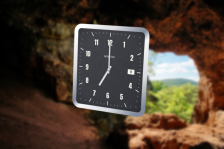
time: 7:00
